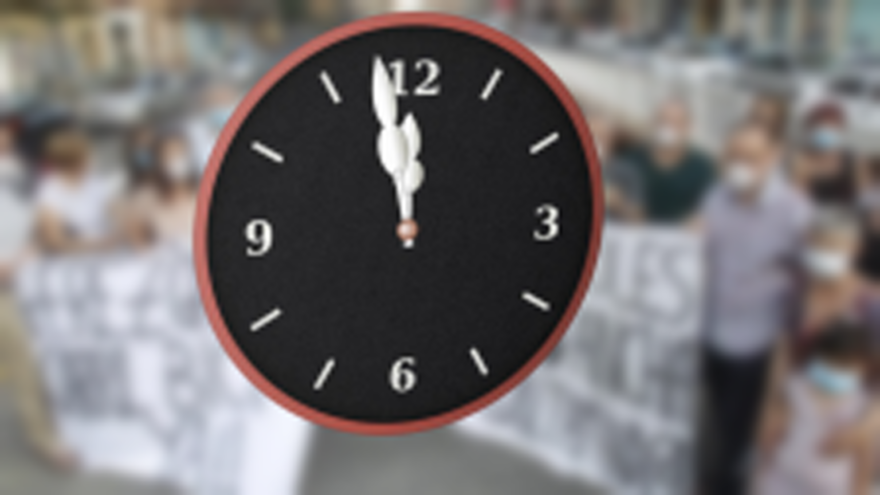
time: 11:58
